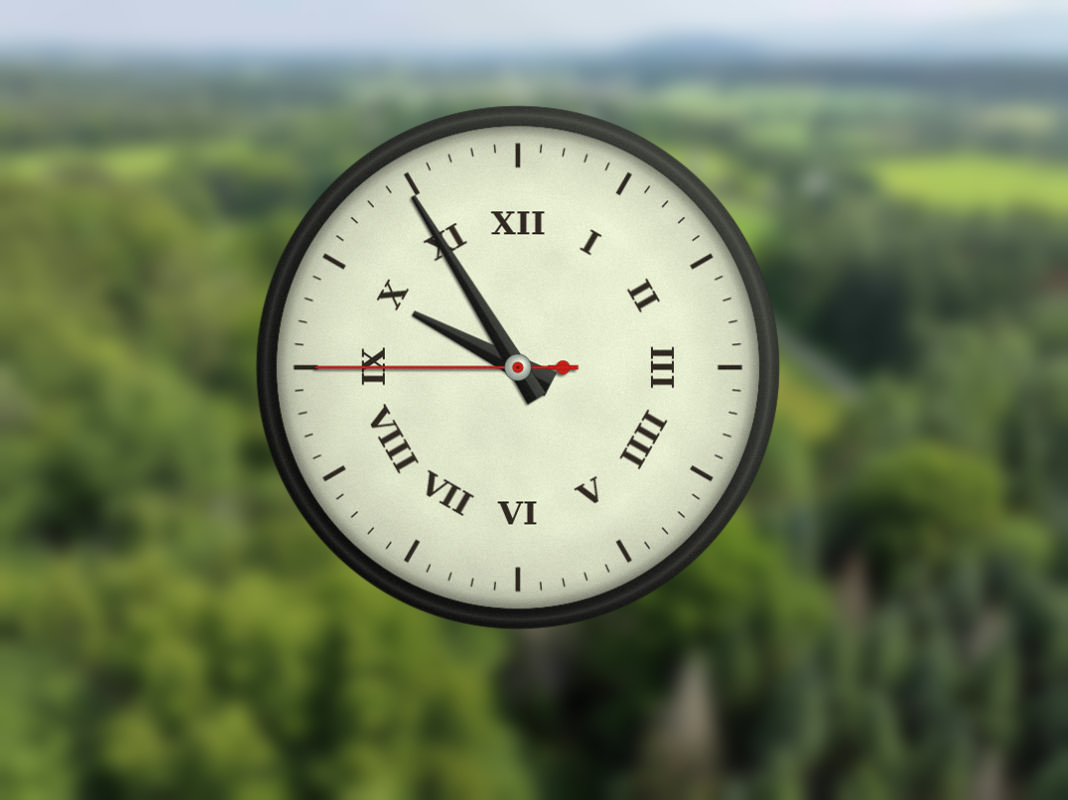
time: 9:54:45
